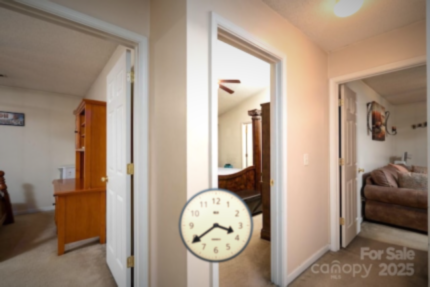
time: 3:39
